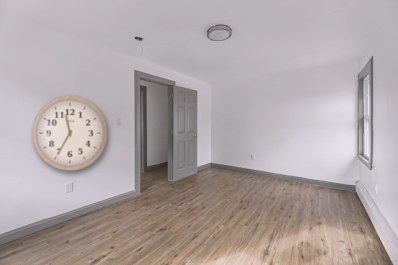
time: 11:35
